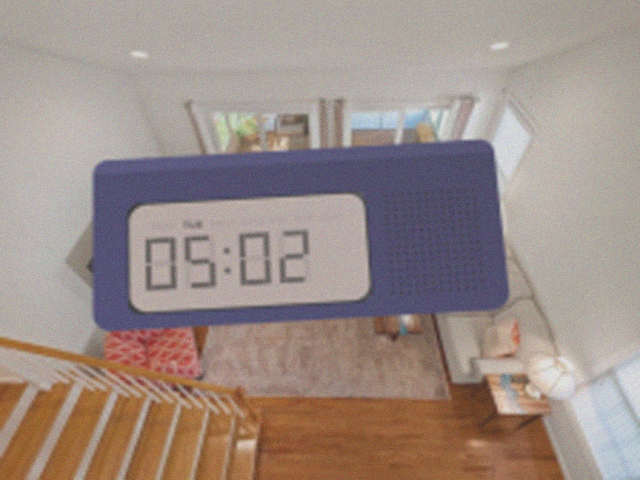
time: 5:02
